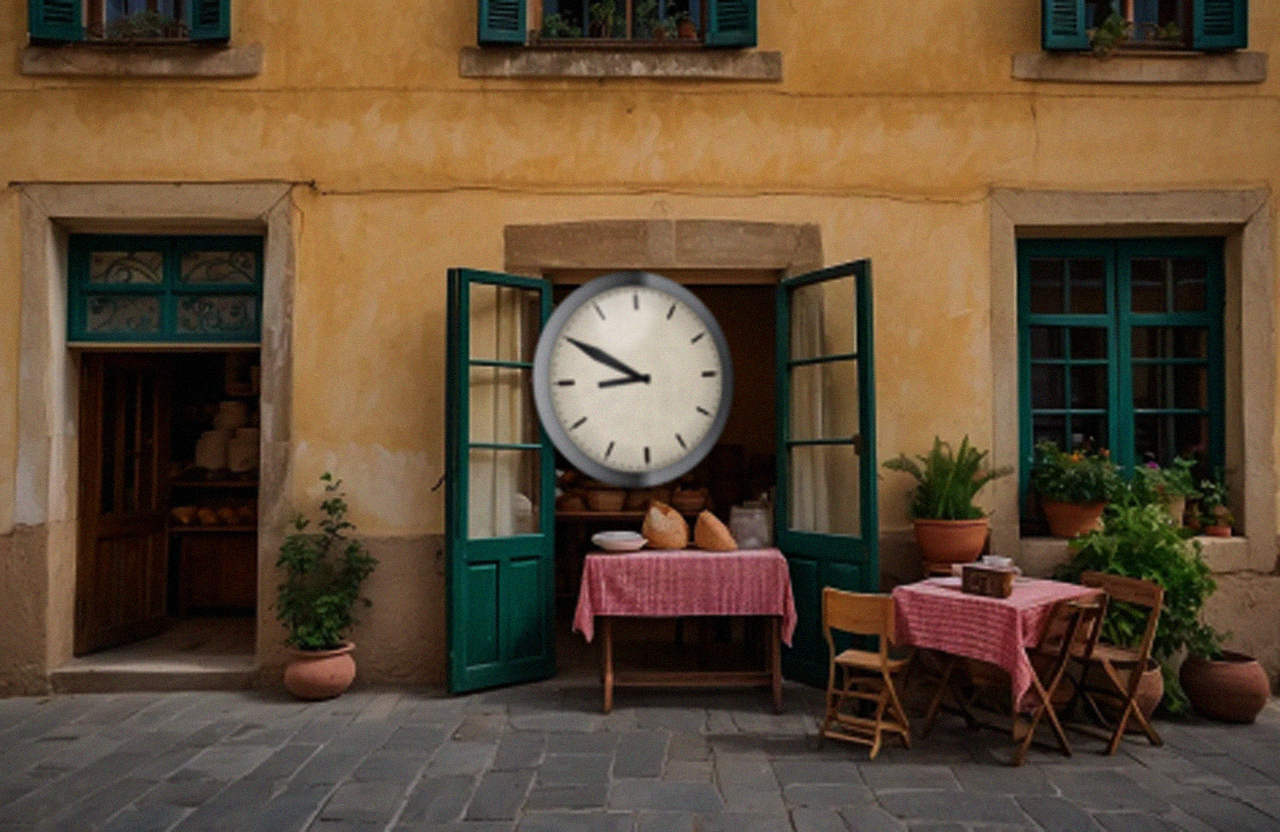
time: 8:50
